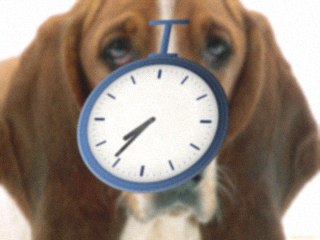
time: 7:36
